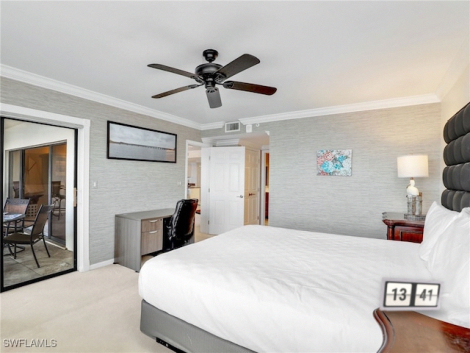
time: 13:41
